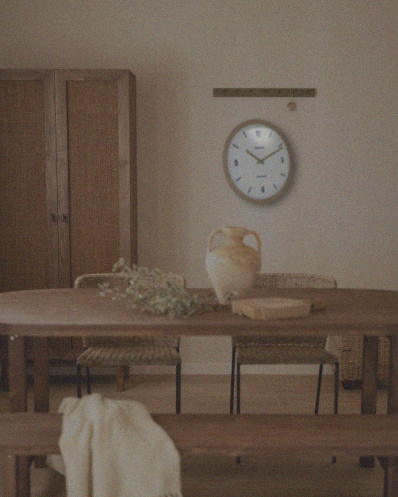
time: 10:11
